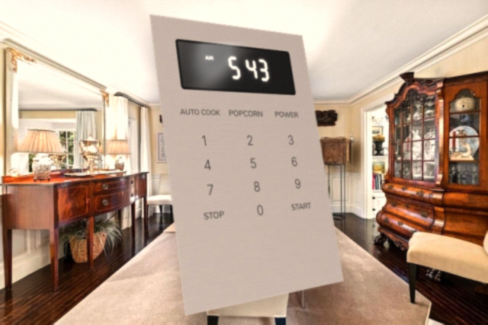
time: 5:43
